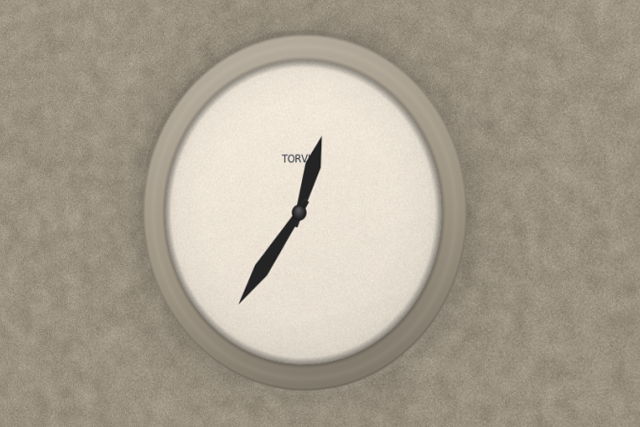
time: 12:36
